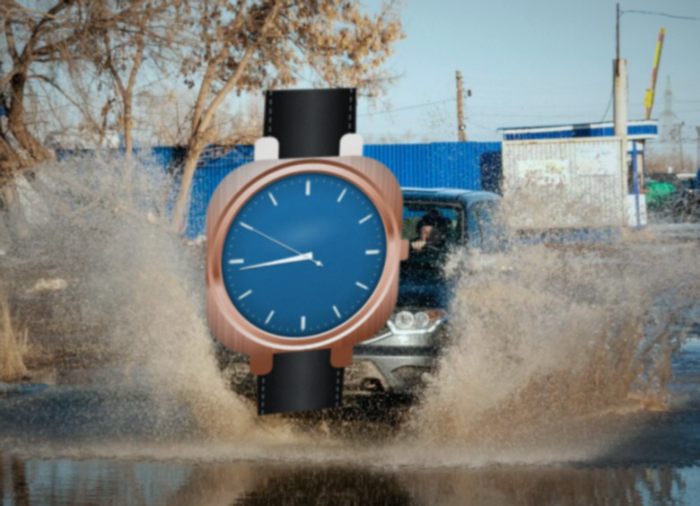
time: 8:43:50
